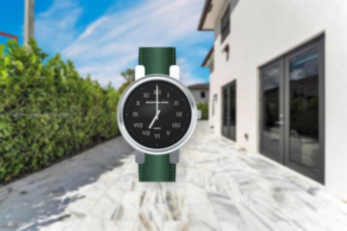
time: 7:00
